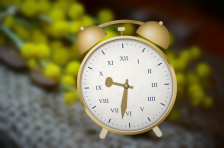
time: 9:32
